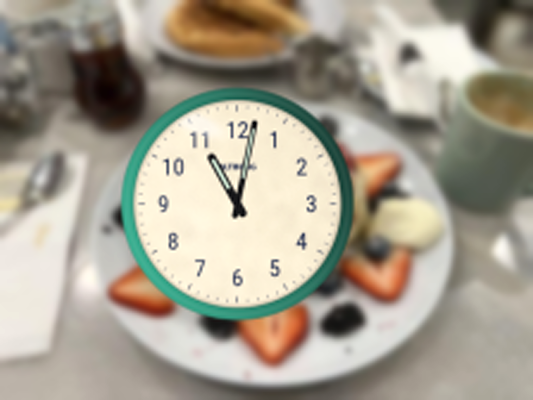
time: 11:02
